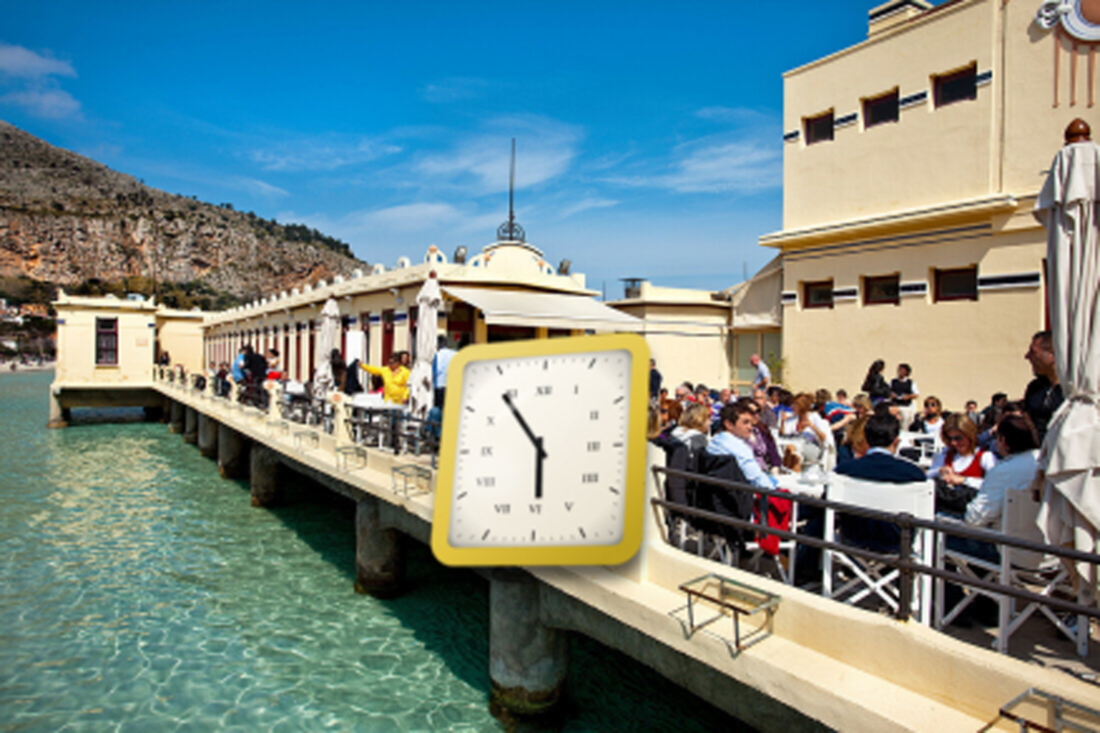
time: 5:54
